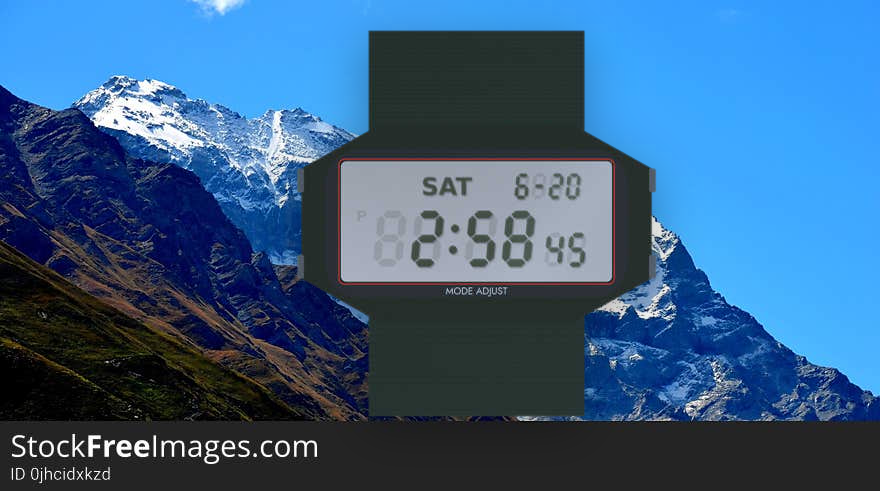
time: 2:58:45
